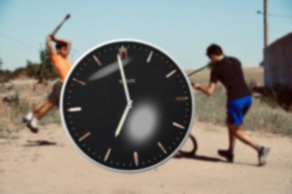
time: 6:59
